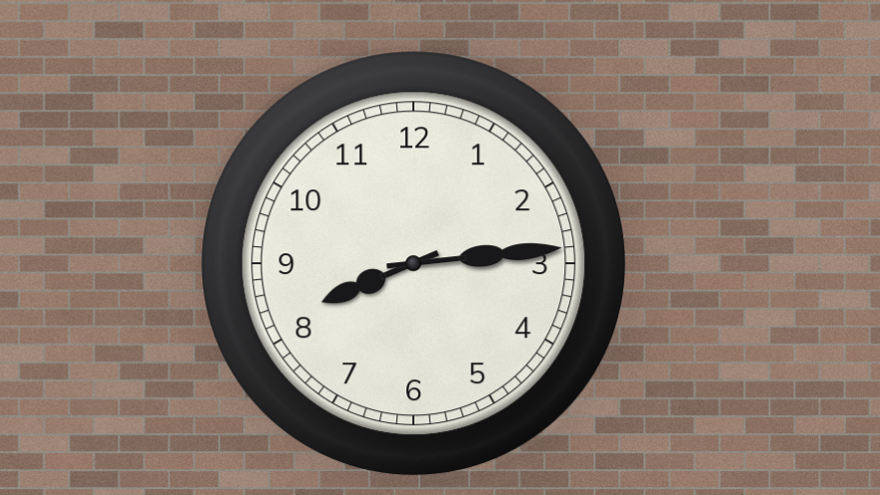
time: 8:14
